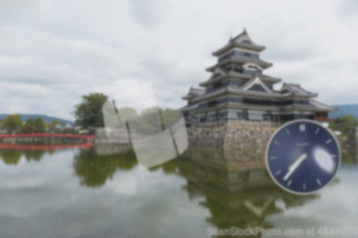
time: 7:37
